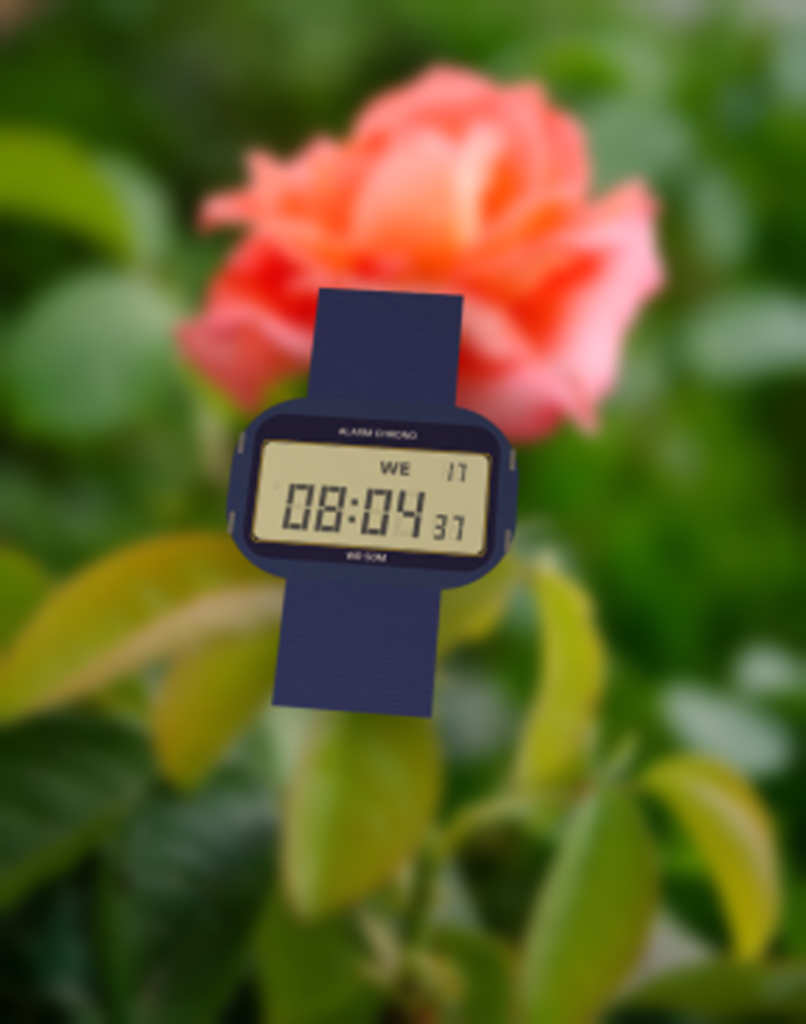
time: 8:04:37
